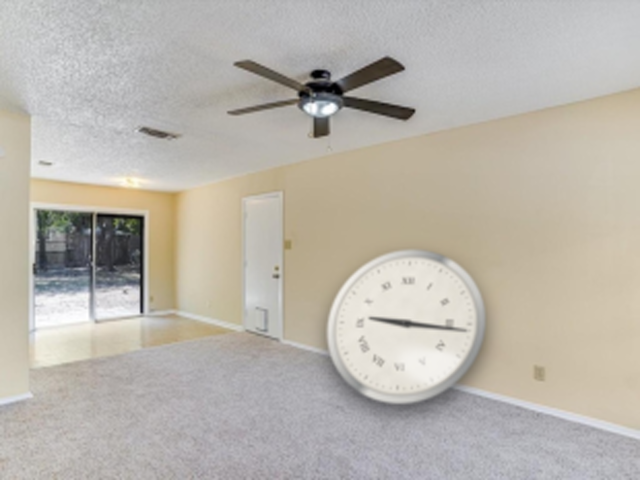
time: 9:16
